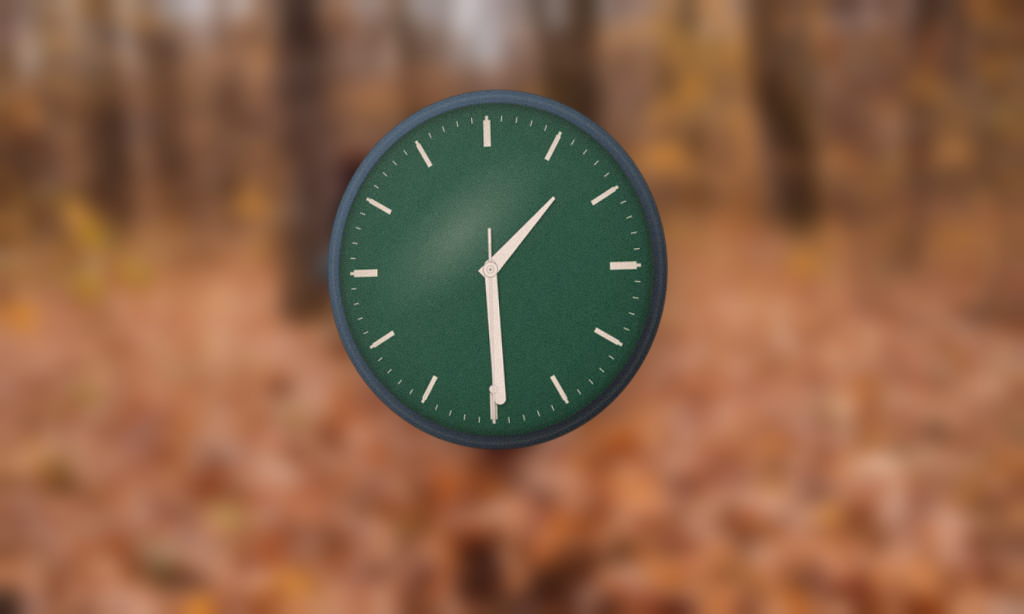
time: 1:29:30
